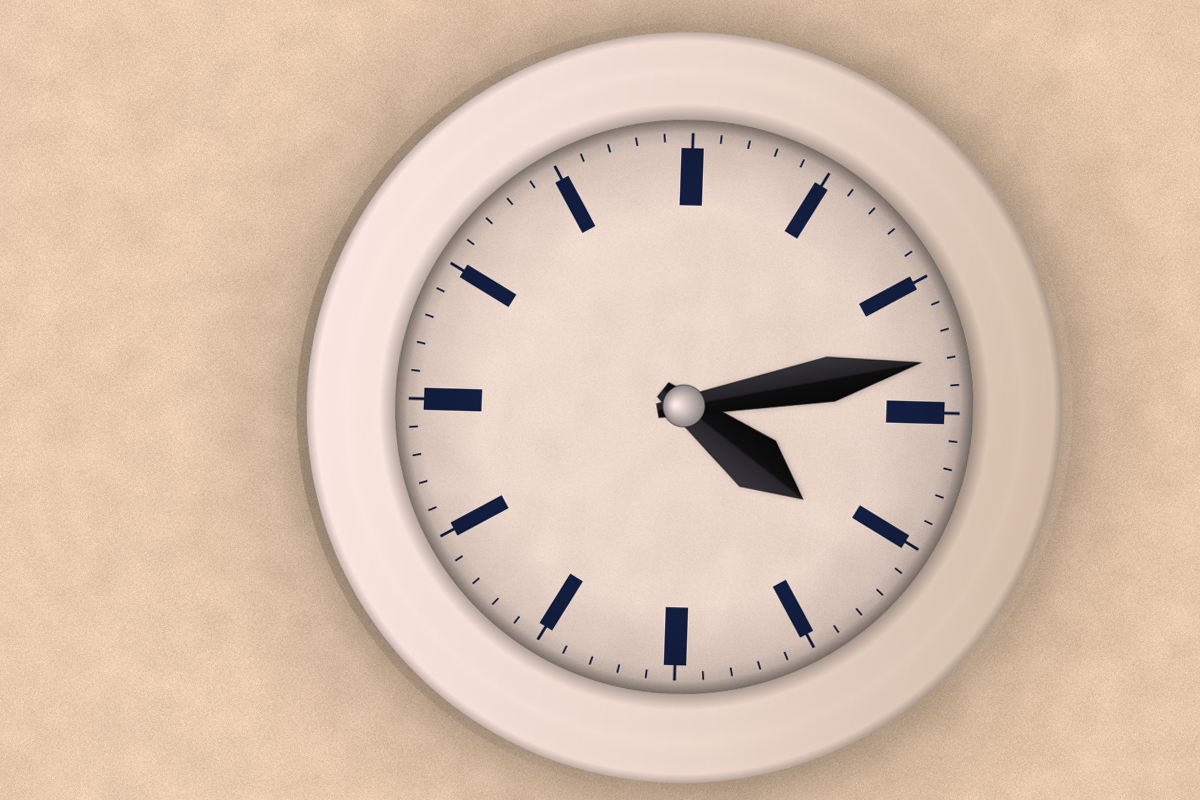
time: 4:13
